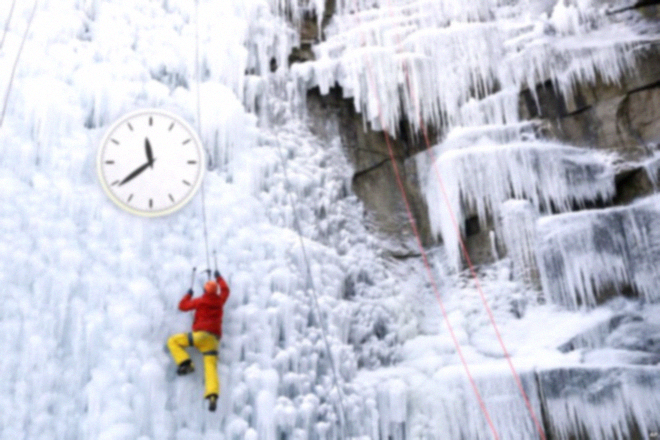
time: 11:39
